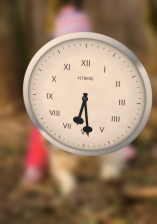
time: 6:29
